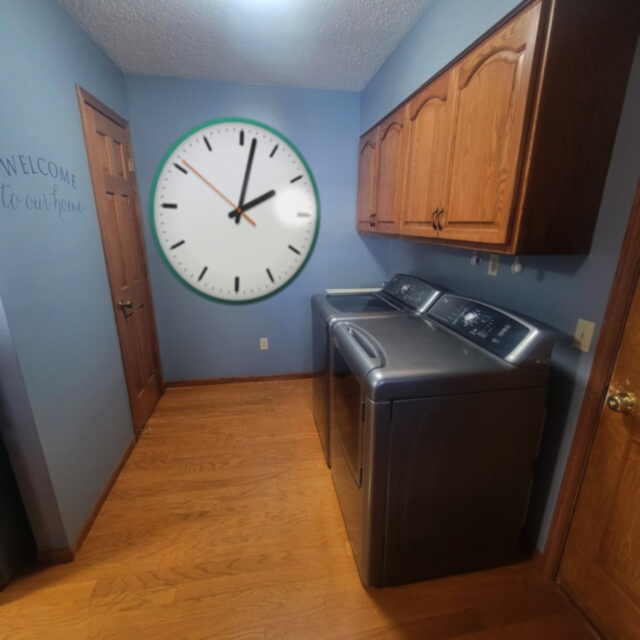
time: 2:01:51
